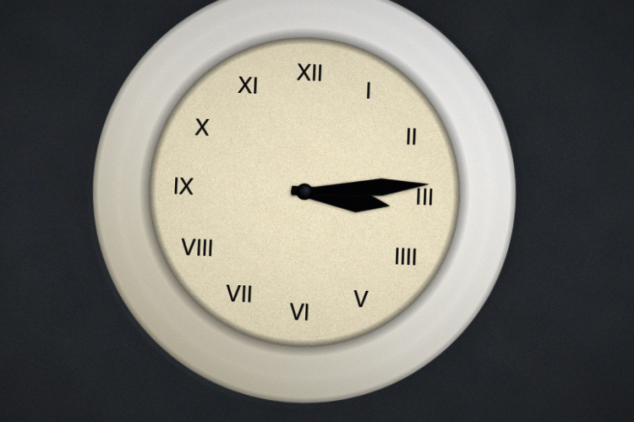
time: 3:14
